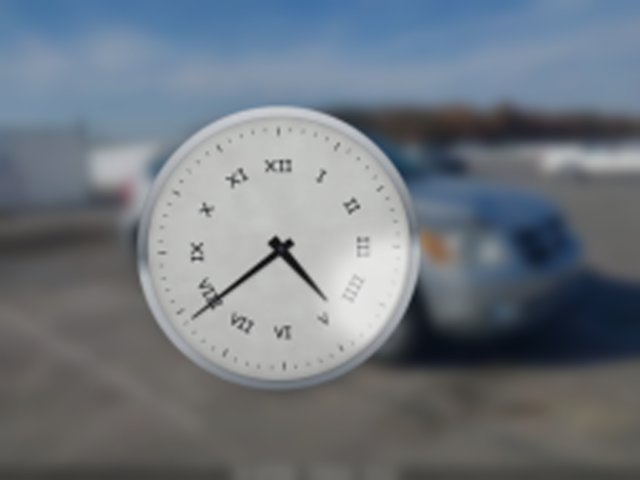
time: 4:39
